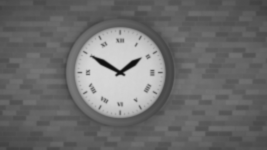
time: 1:50
